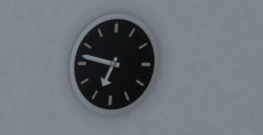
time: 6:47
